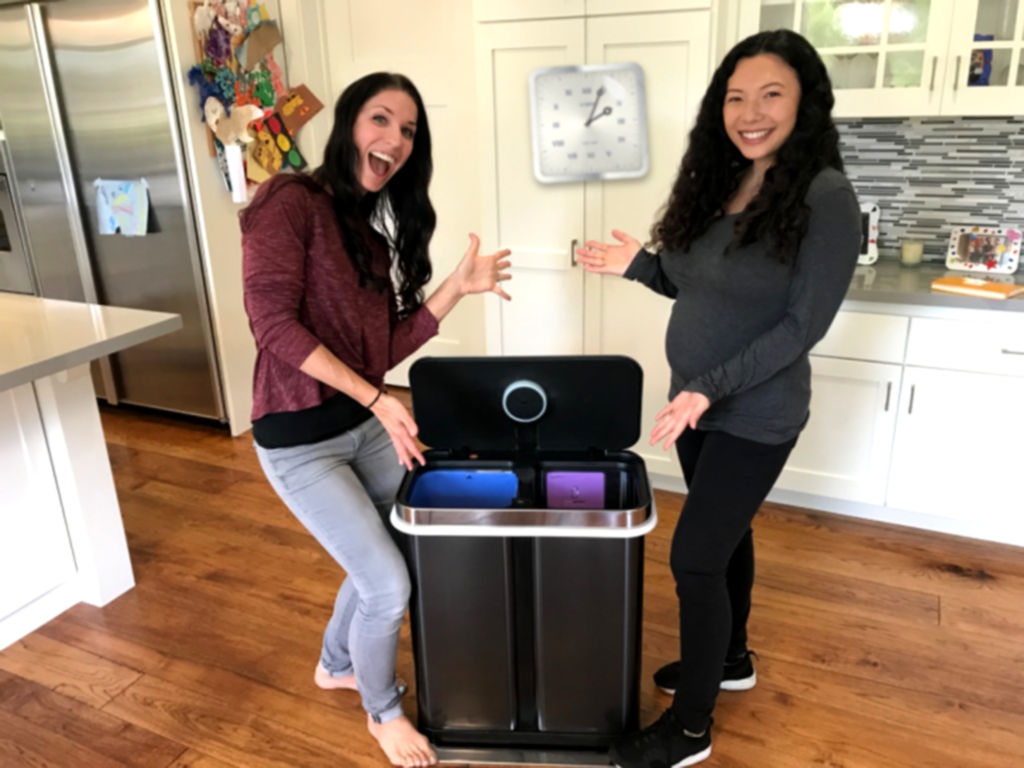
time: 2:04
